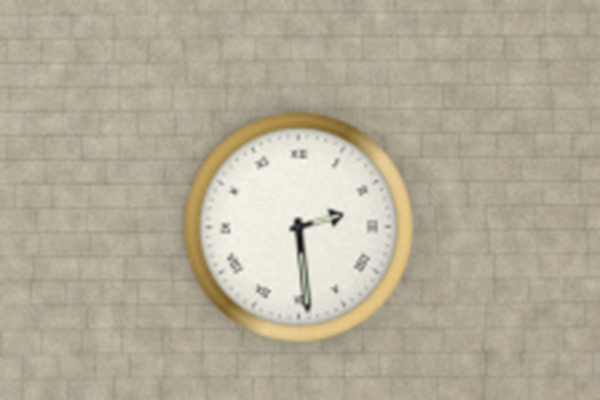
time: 2:29
